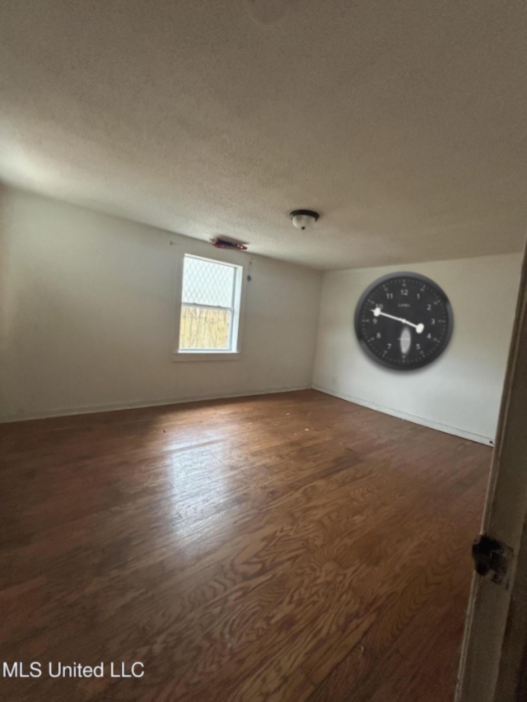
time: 3:48
